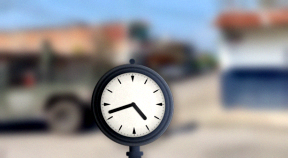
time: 4:42
